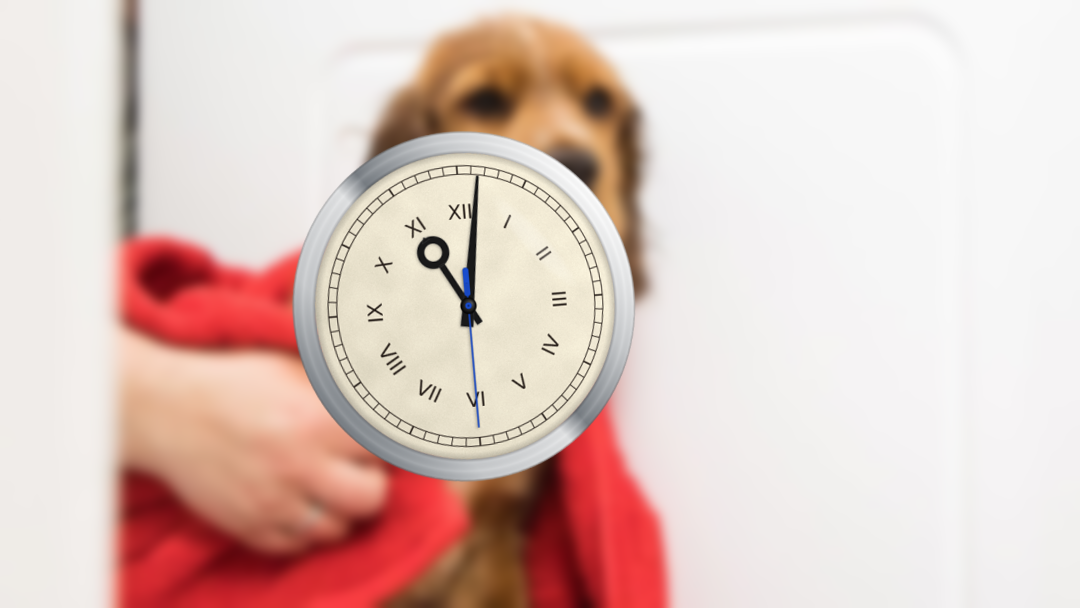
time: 11:01:30
